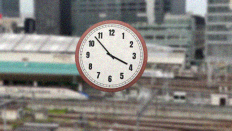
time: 3:53
